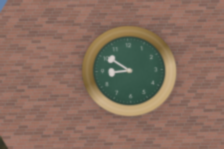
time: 8:51
